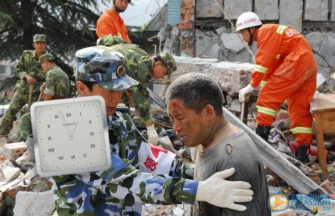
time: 12:57
